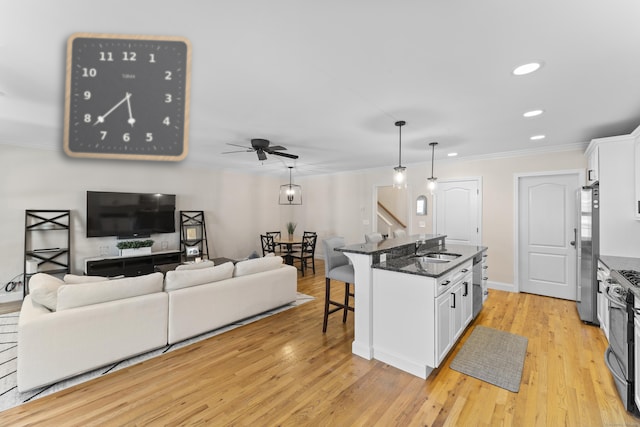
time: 5:38
